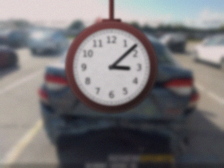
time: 3:08
